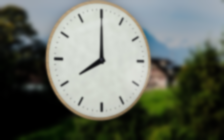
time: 8:00
